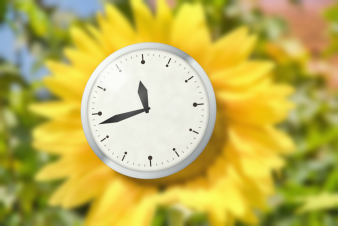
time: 11:43
